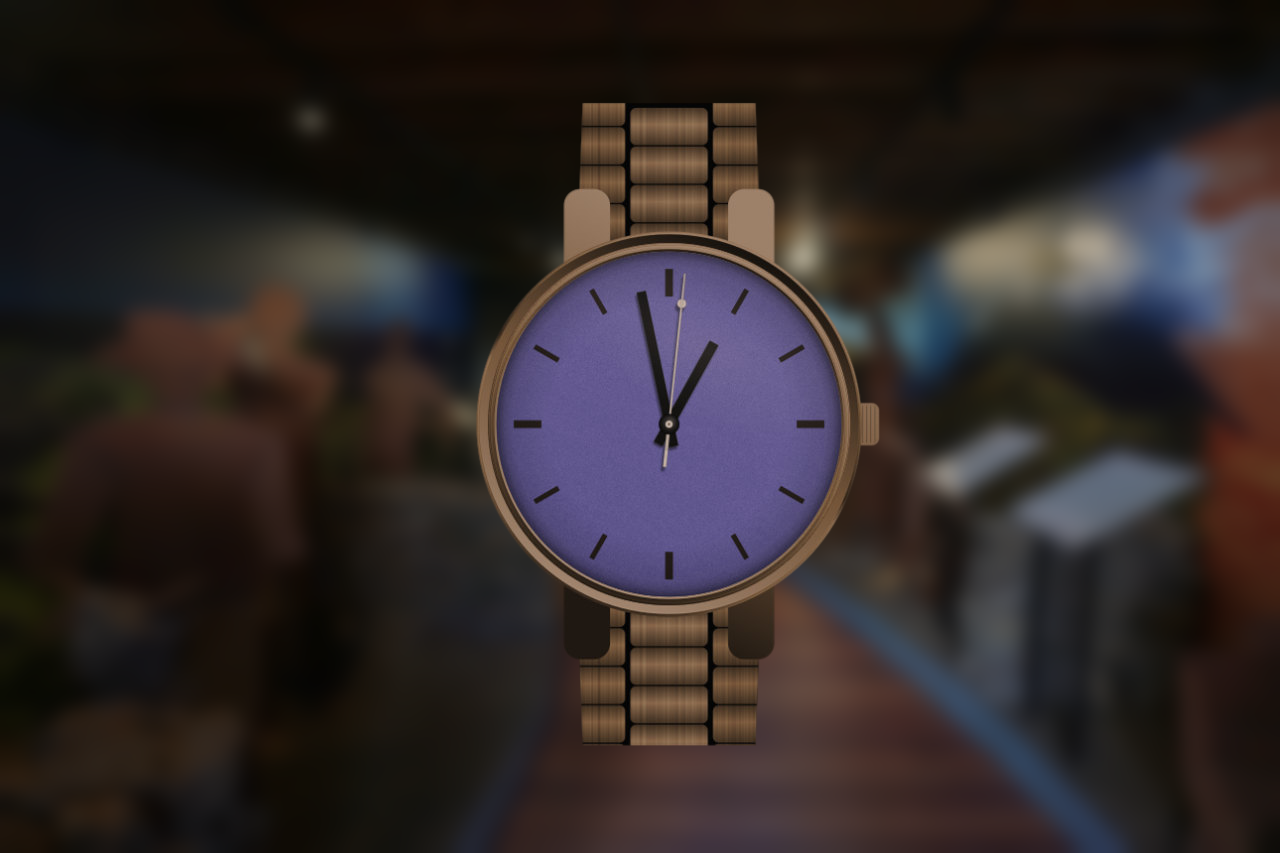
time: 12:58:01
